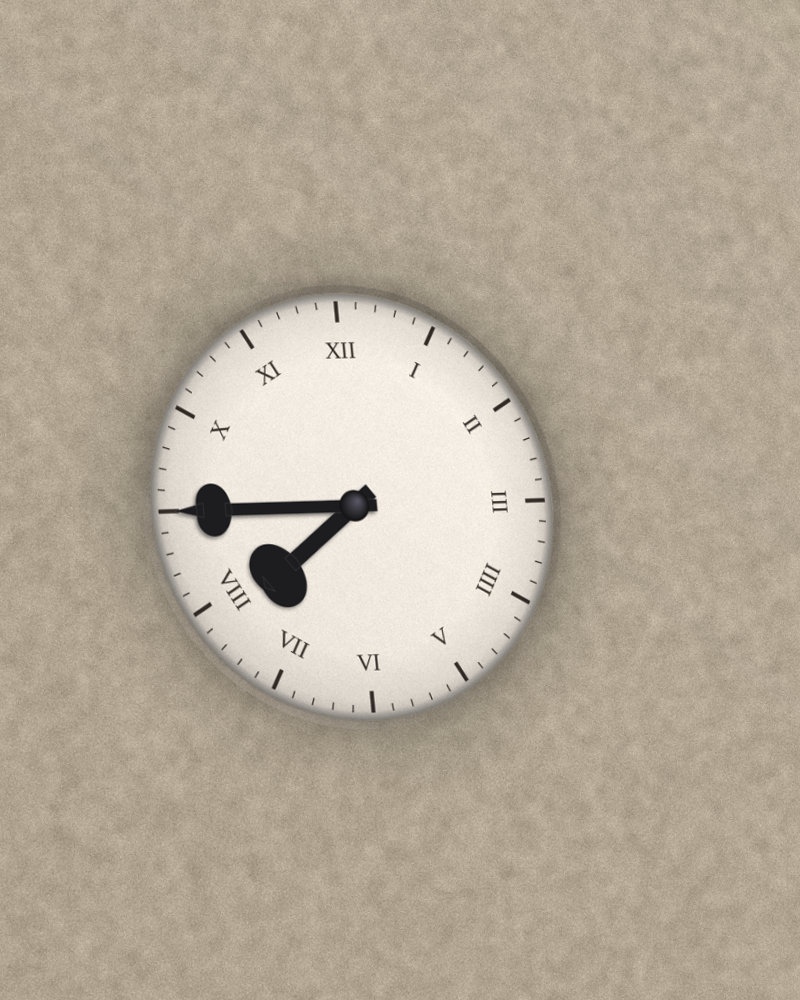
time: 7:45
